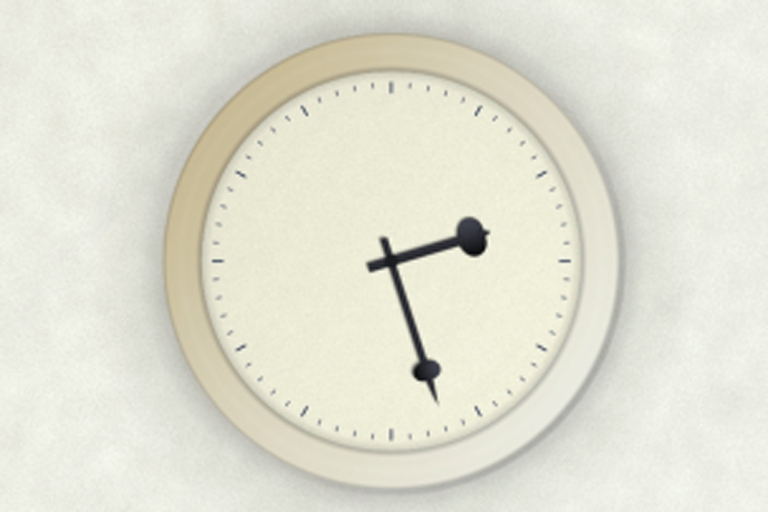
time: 2:27
